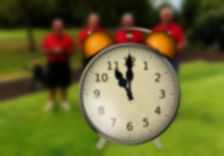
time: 11:00
